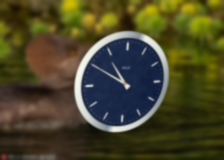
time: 10:50
